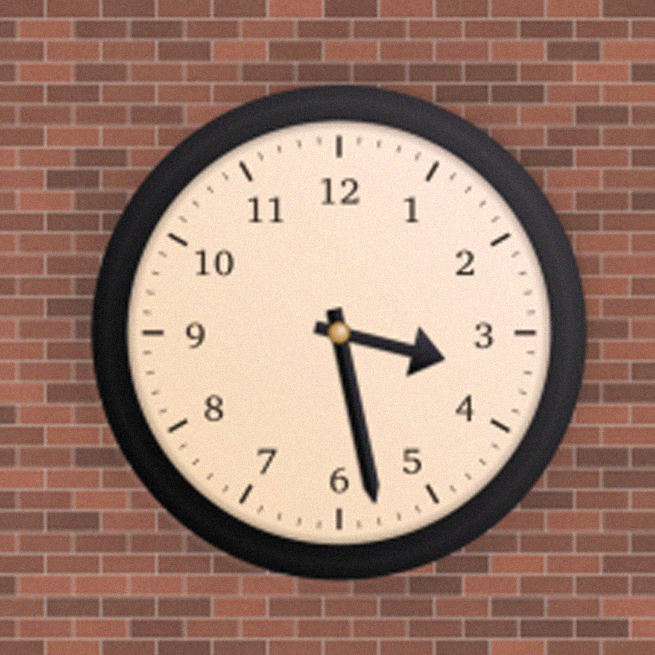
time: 3:28
